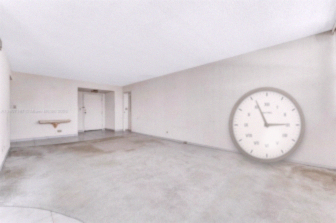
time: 2:56
